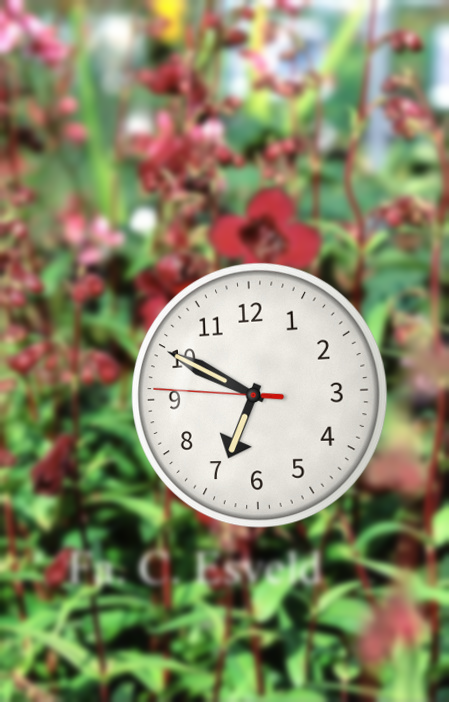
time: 6:49:46
